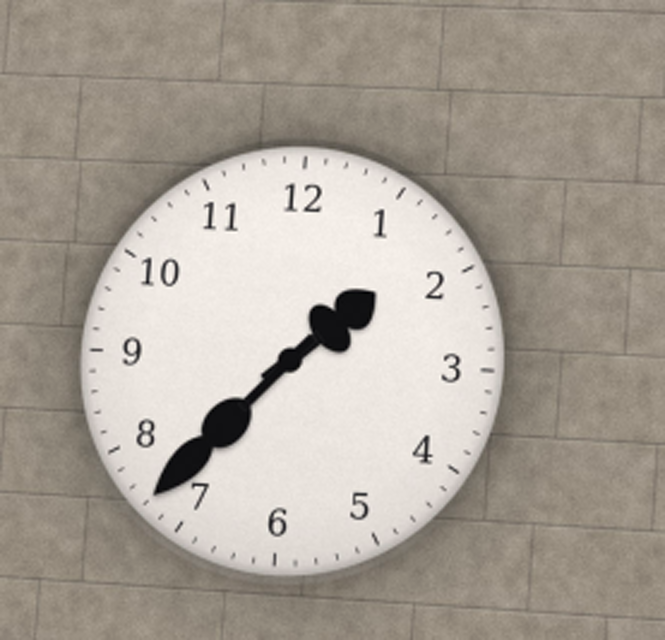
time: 1:37
